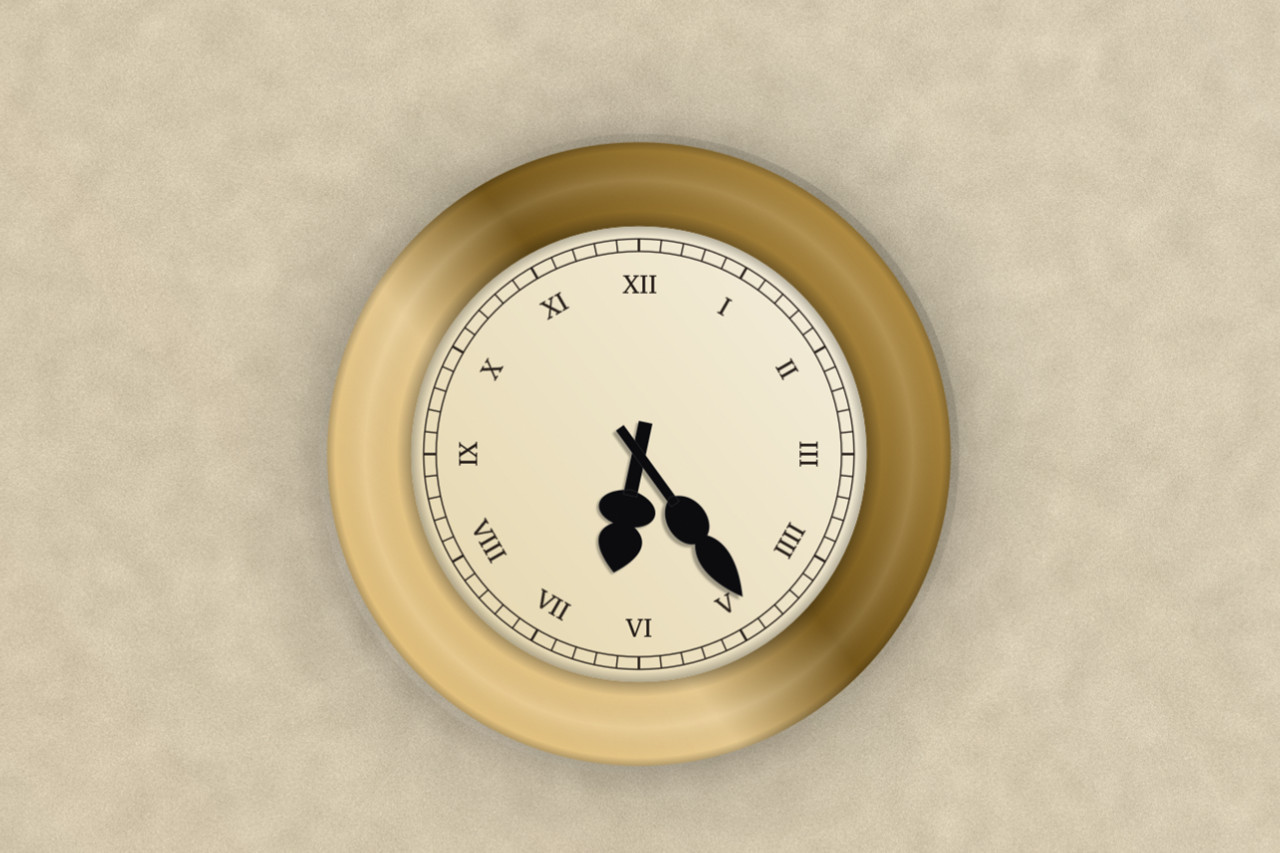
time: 6:24
